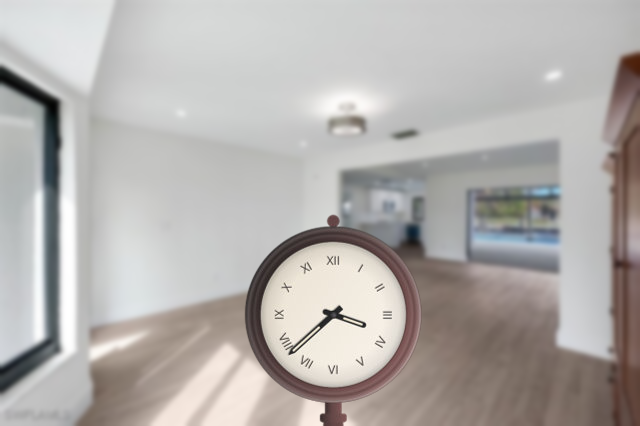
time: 3:38
